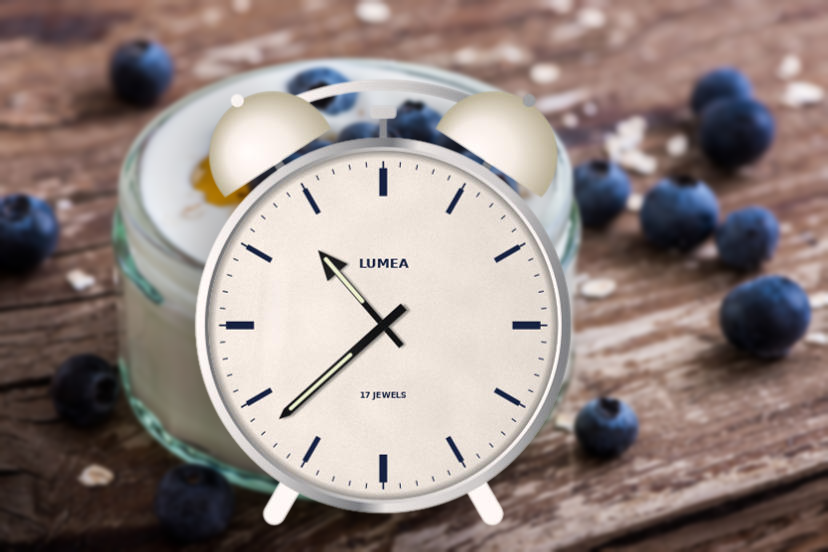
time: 10:38
